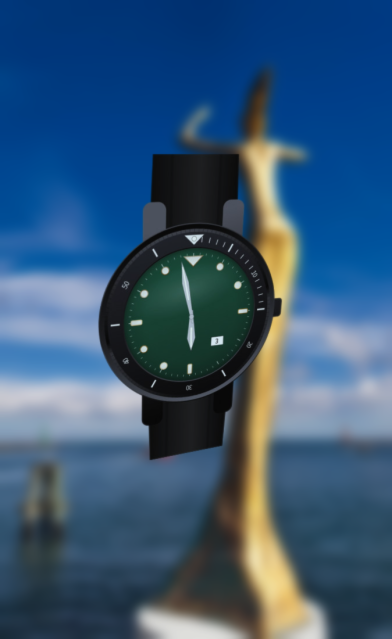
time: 5:58
